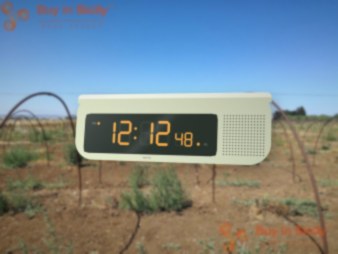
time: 12:12:48
